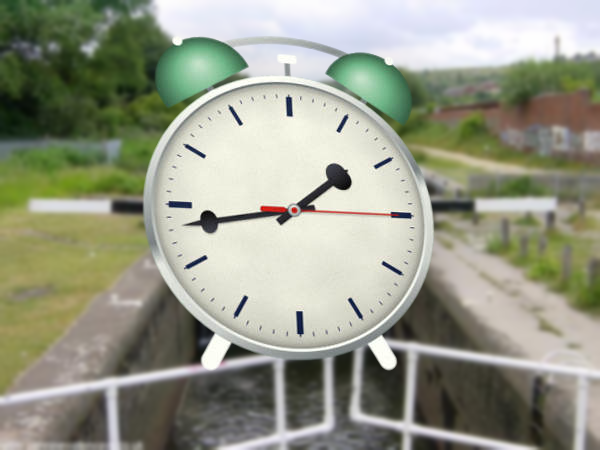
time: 1:43:15
